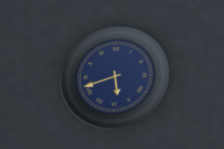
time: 5:42
